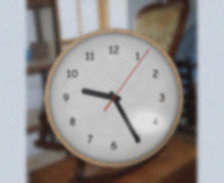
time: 9:25:06
